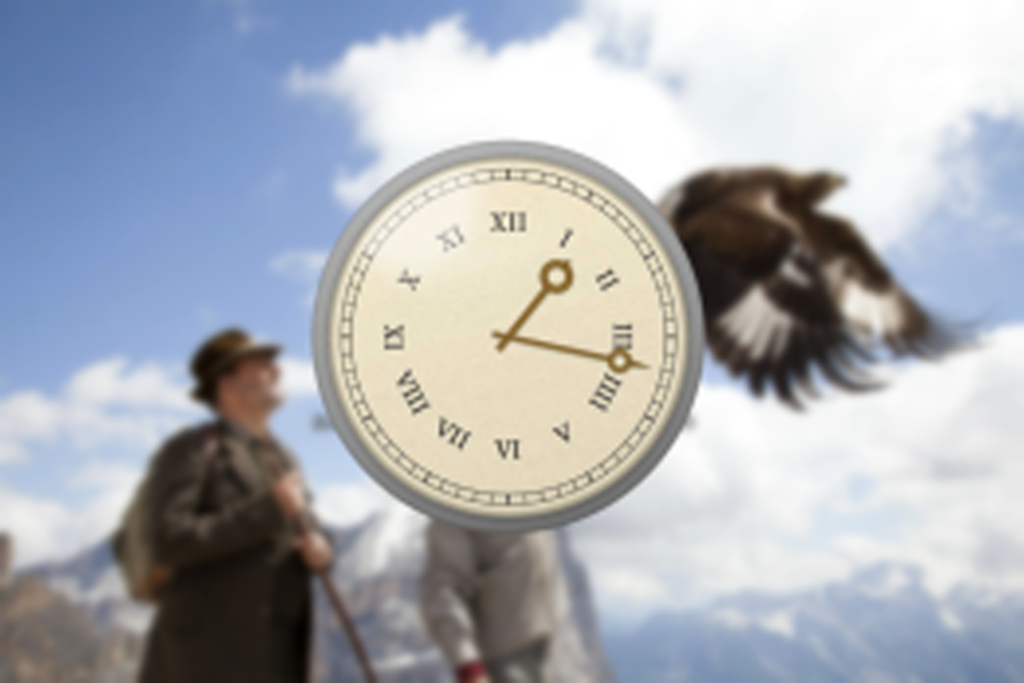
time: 1:17
